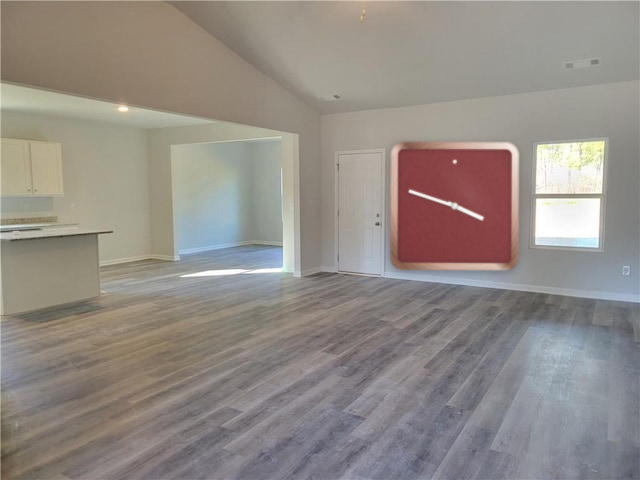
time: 3:48
